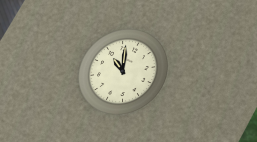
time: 9:56
